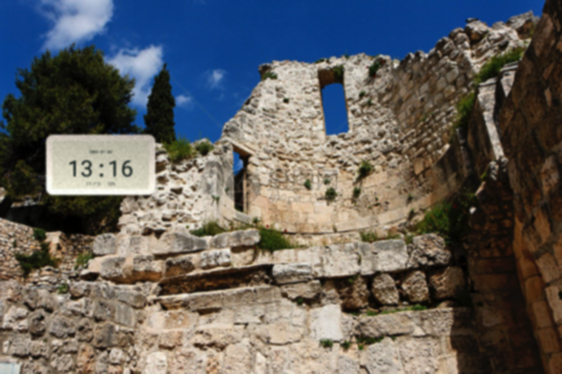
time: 13:16
